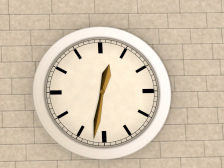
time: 12:32
